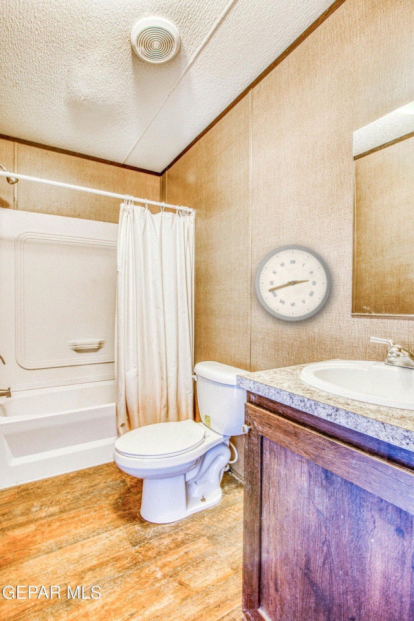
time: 2:42
